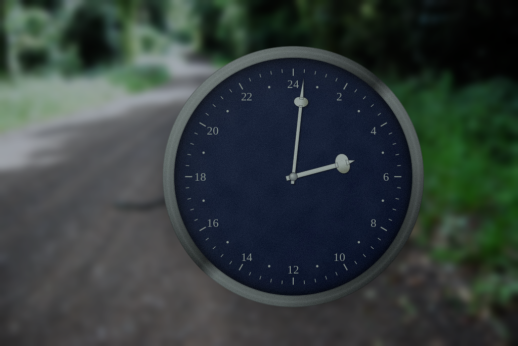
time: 5:01
